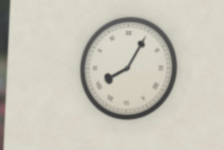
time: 8:05
